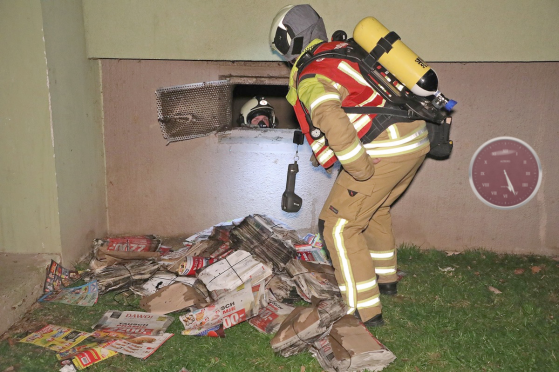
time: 5:26
